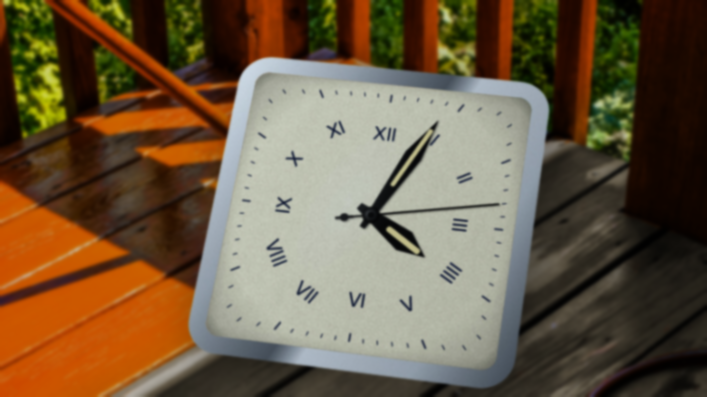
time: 4:04:13
